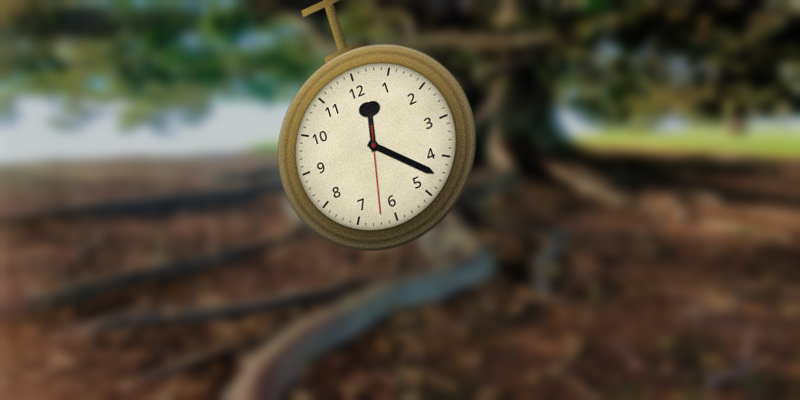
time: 12:22:32
